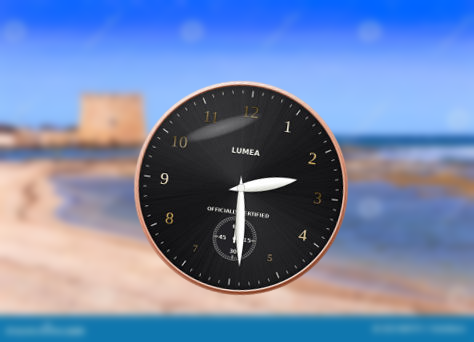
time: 2:29
